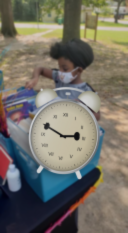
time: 2:49
